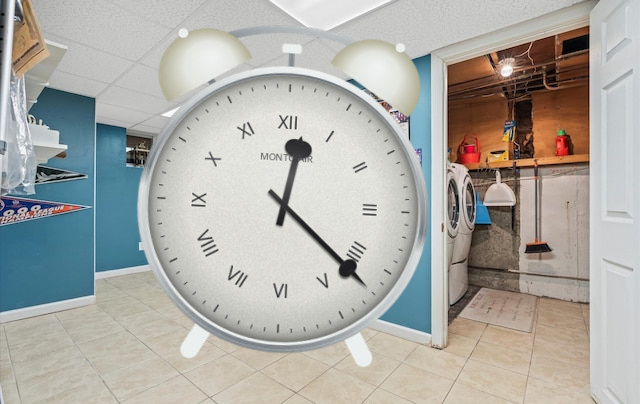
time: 12:22
